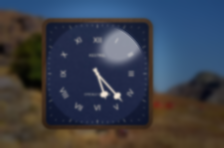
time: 5:23
